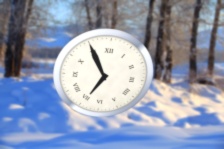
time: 6:55
